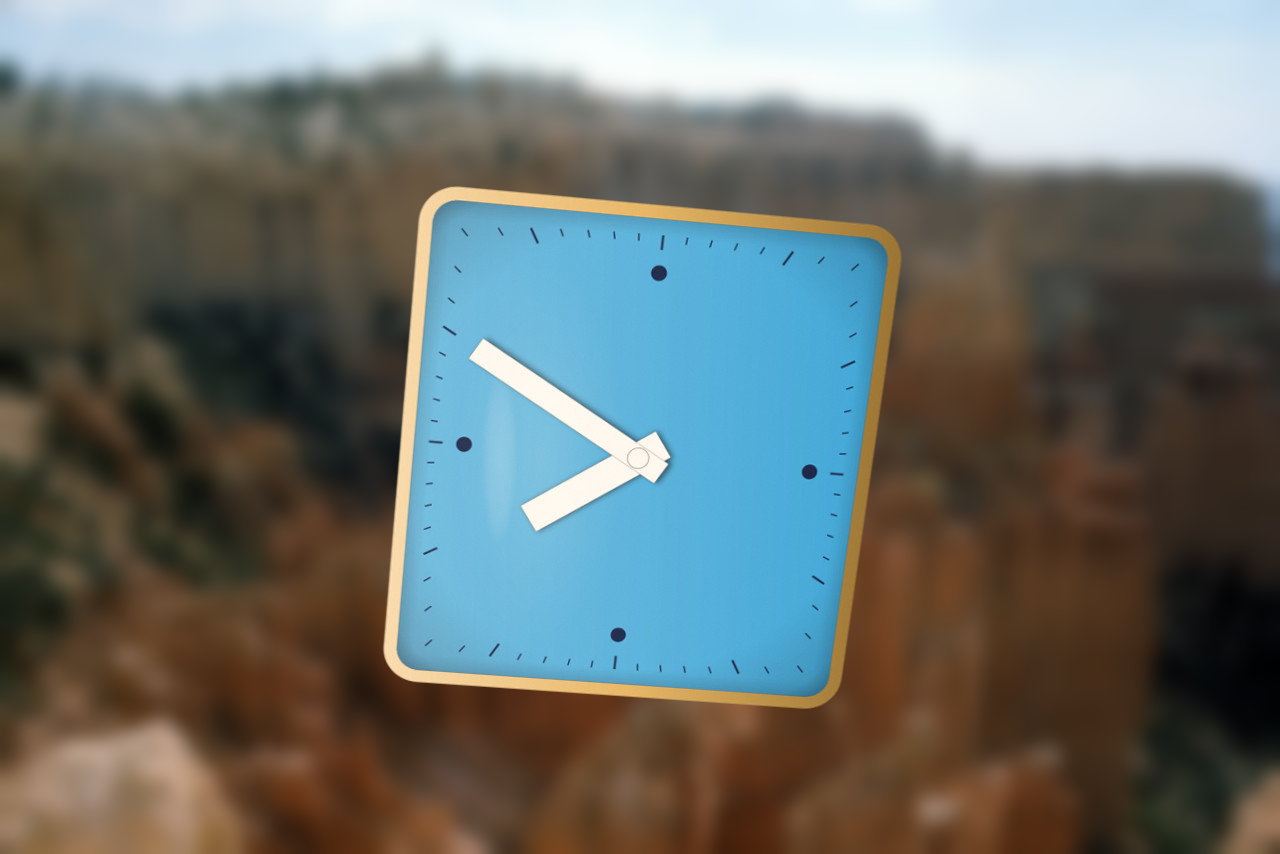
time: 7:50
